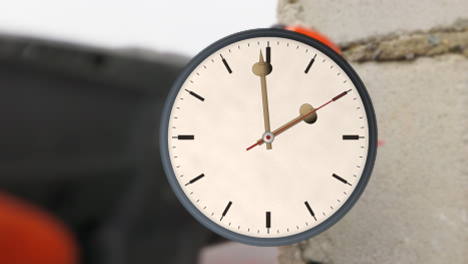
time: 1:59:10
